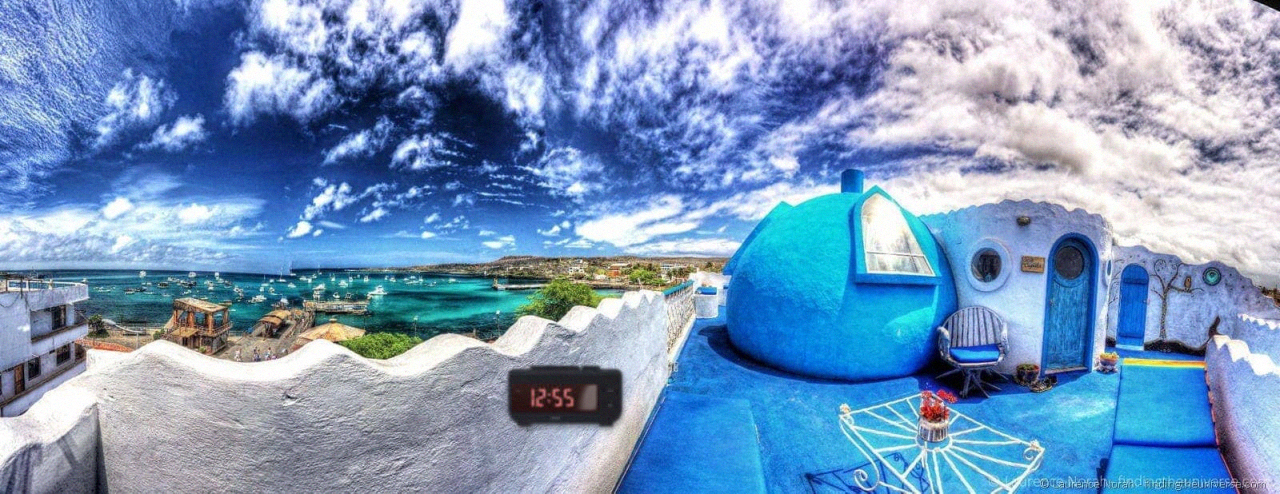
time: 12:55
